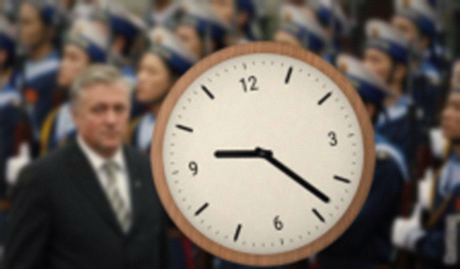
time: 9:23
